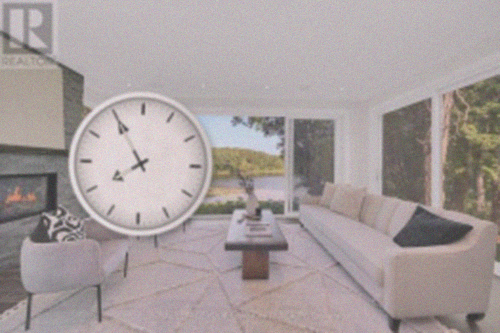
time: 7:55
